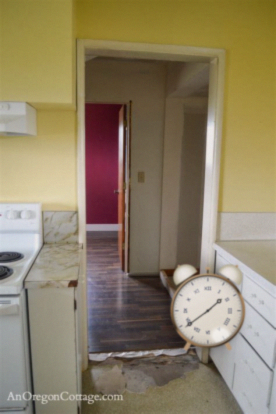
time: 1:39
